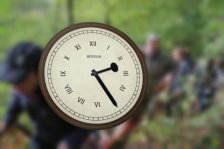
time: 2:25
